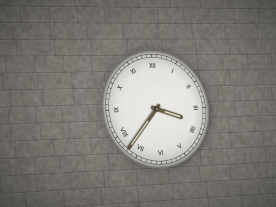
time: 3:37
